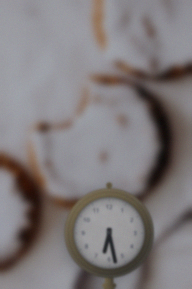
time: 6:28
